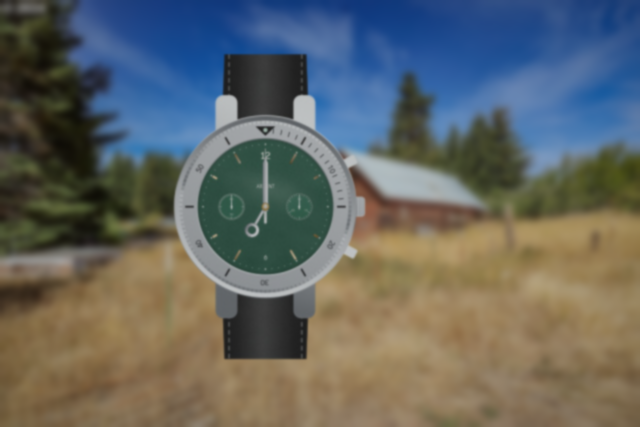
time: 7:00
